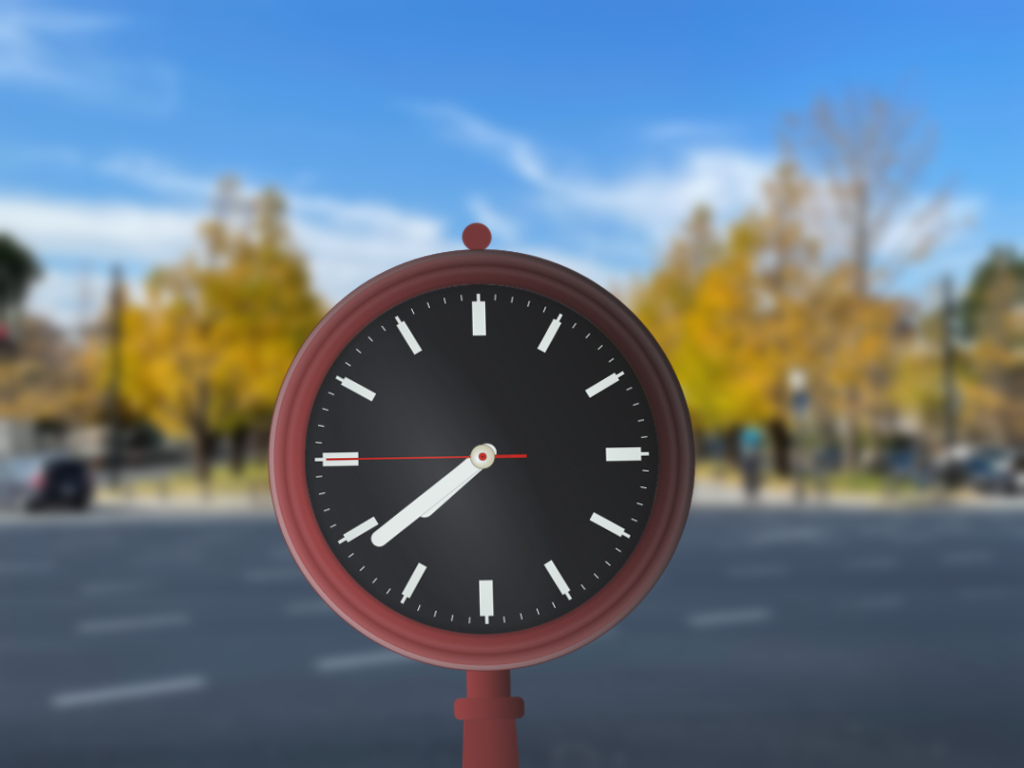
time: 7:38:45
